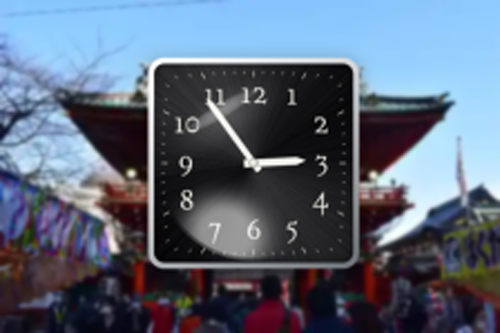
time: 2:54
